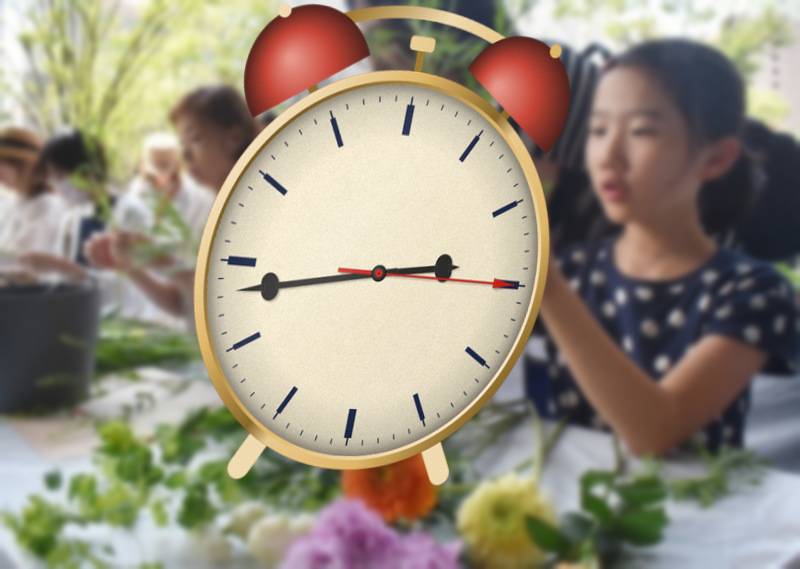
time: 2:43:15
